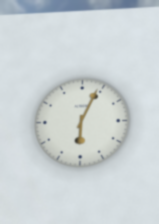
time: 6:04
